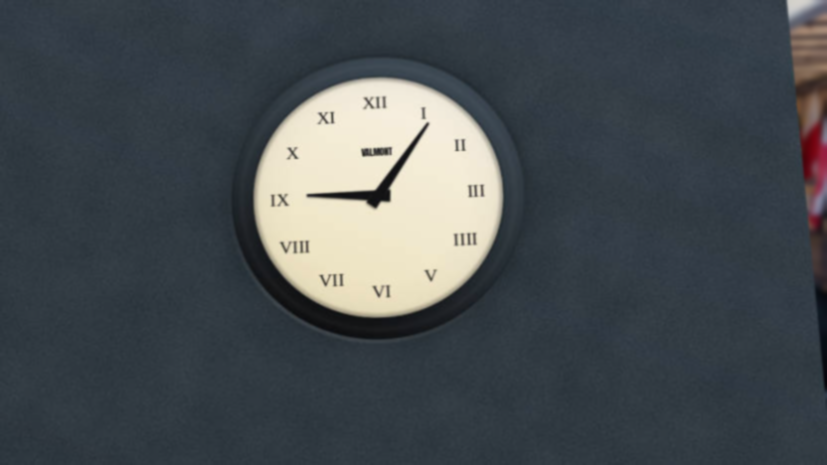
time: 9:06
